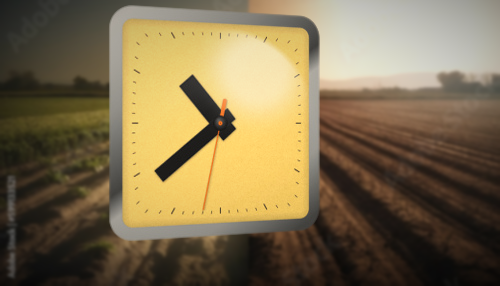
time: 10:38:32
